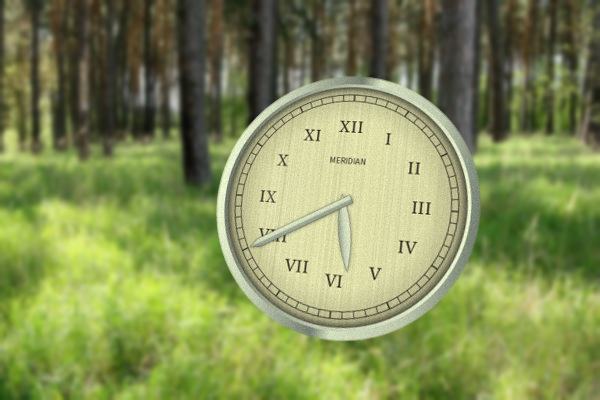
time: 5:40
